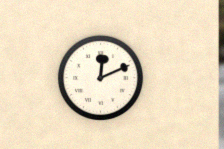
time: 12:11
